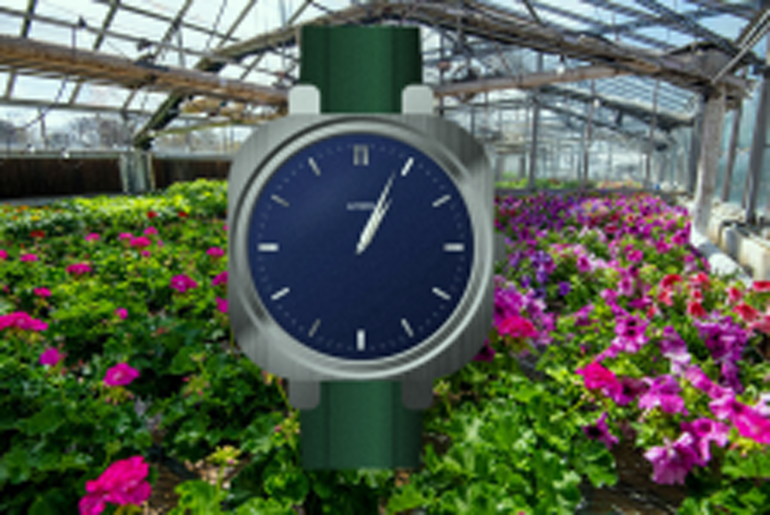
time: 1:04
